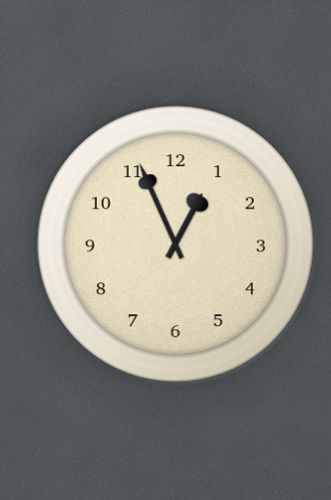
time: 12:56
